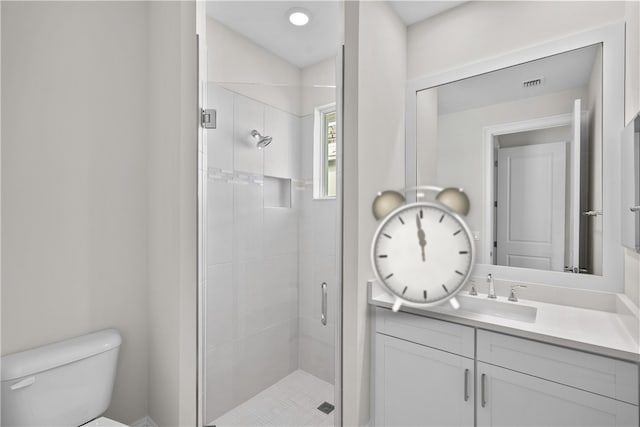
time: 11:59
